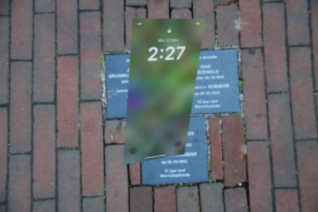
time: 2:27
